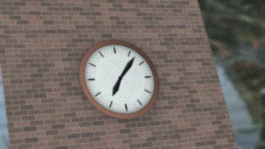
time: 7:07
